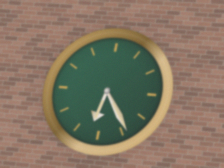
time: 6:24
